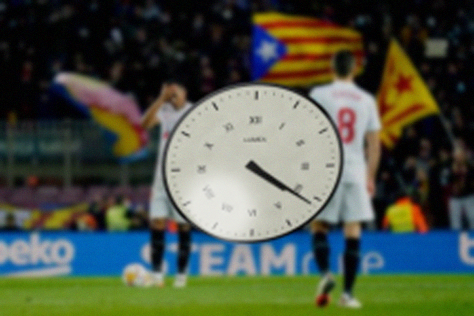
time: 4:21
